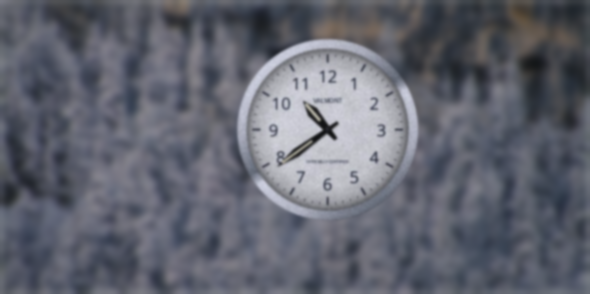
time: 10:39
